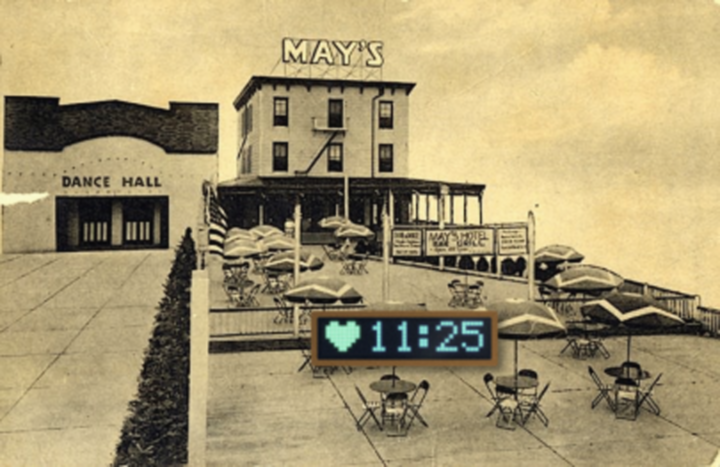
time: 11:25
